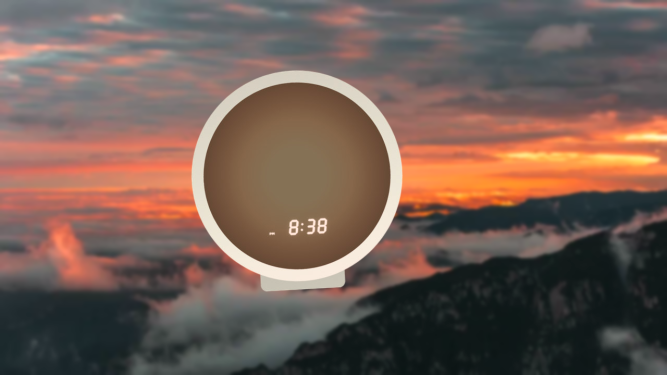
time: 8:38
